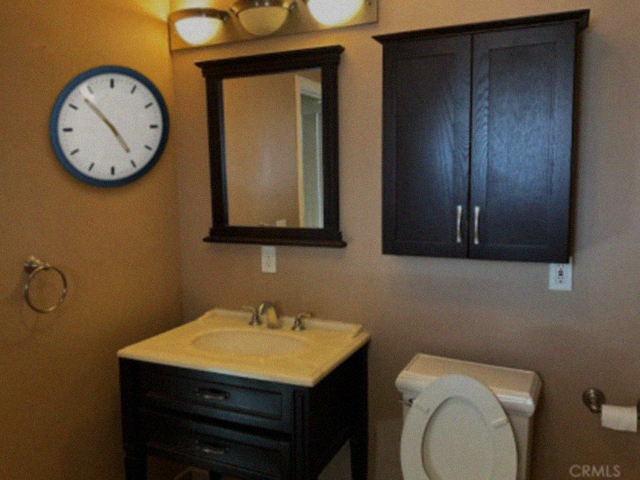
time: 4:53
